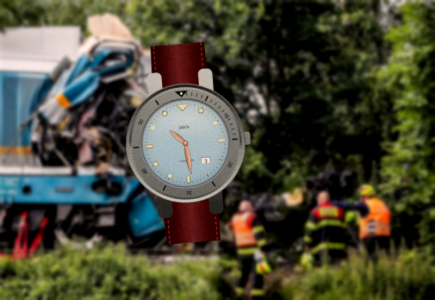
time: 10:29
